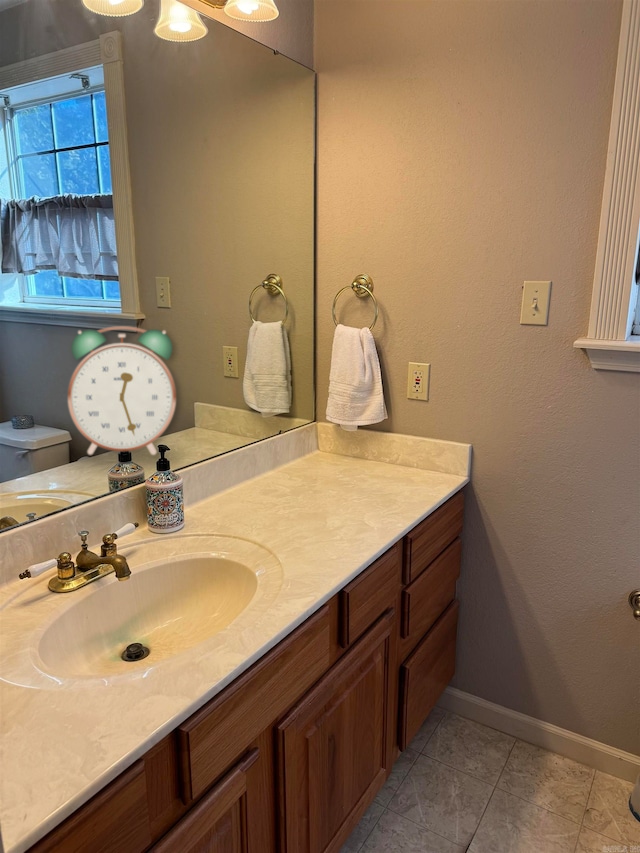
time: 12:27
